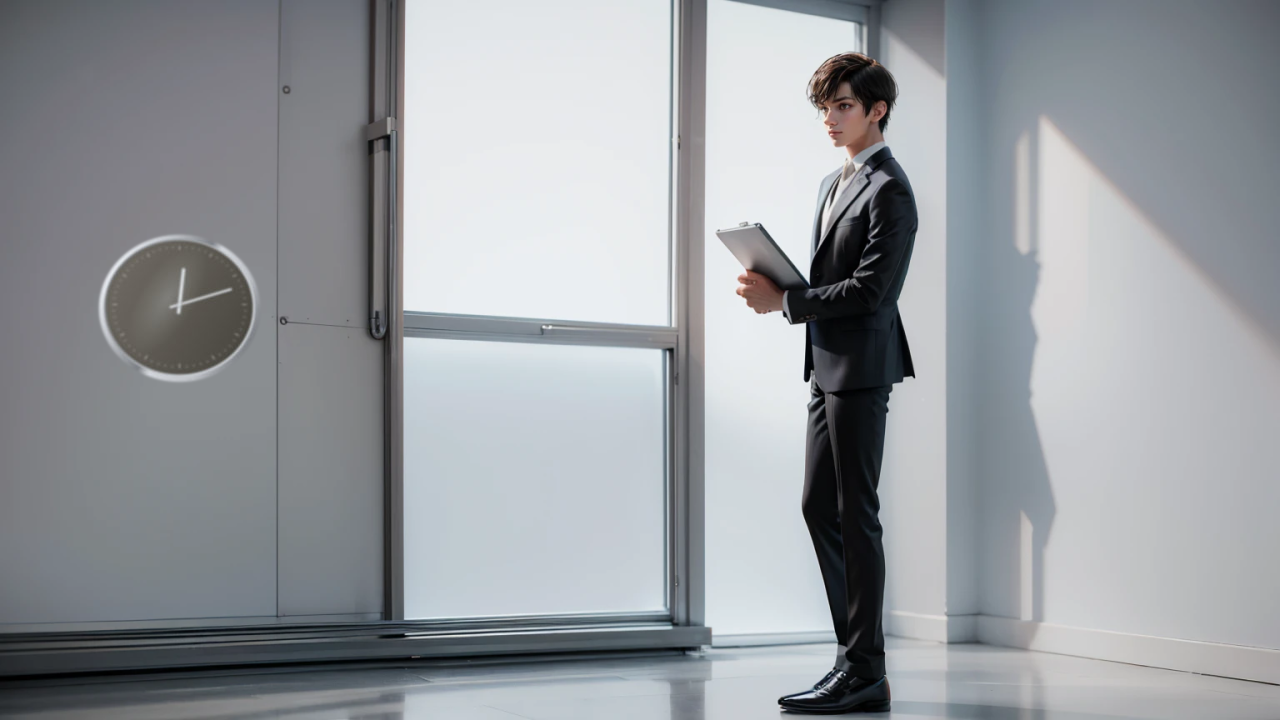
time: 12:12
